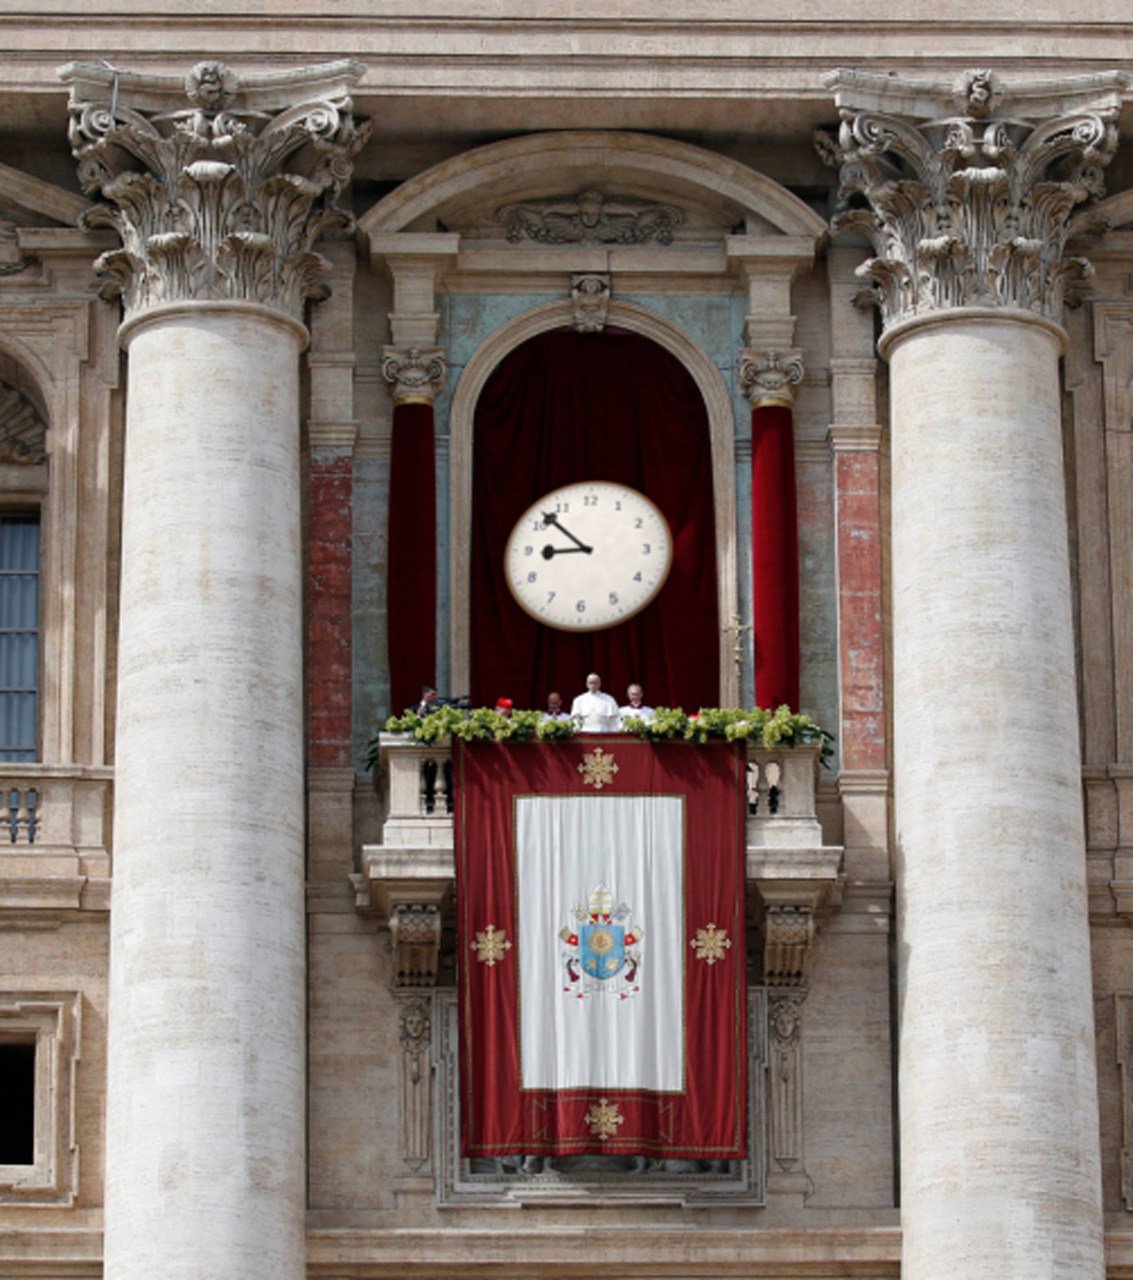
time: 8:52
